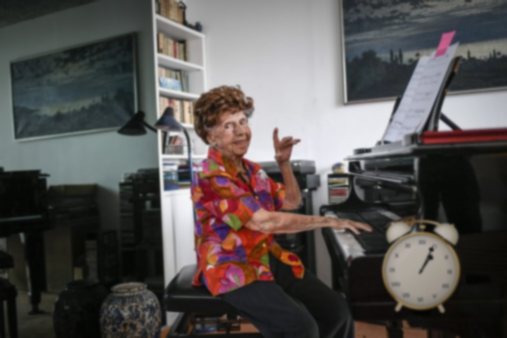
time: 1:04
